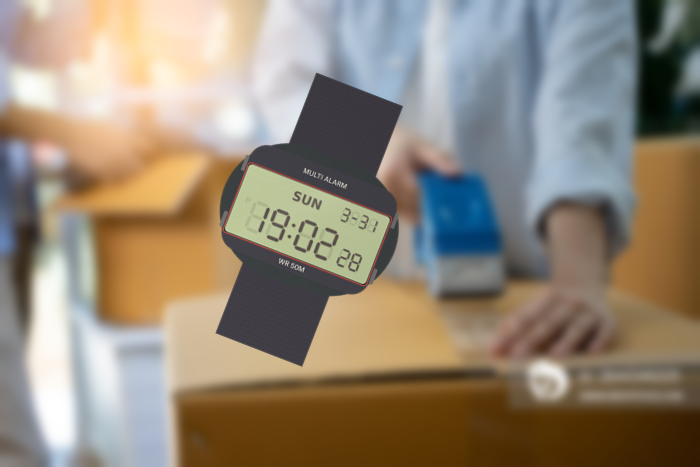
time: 19:02:28
